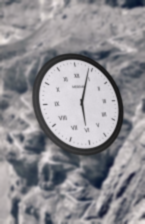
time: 6:04
